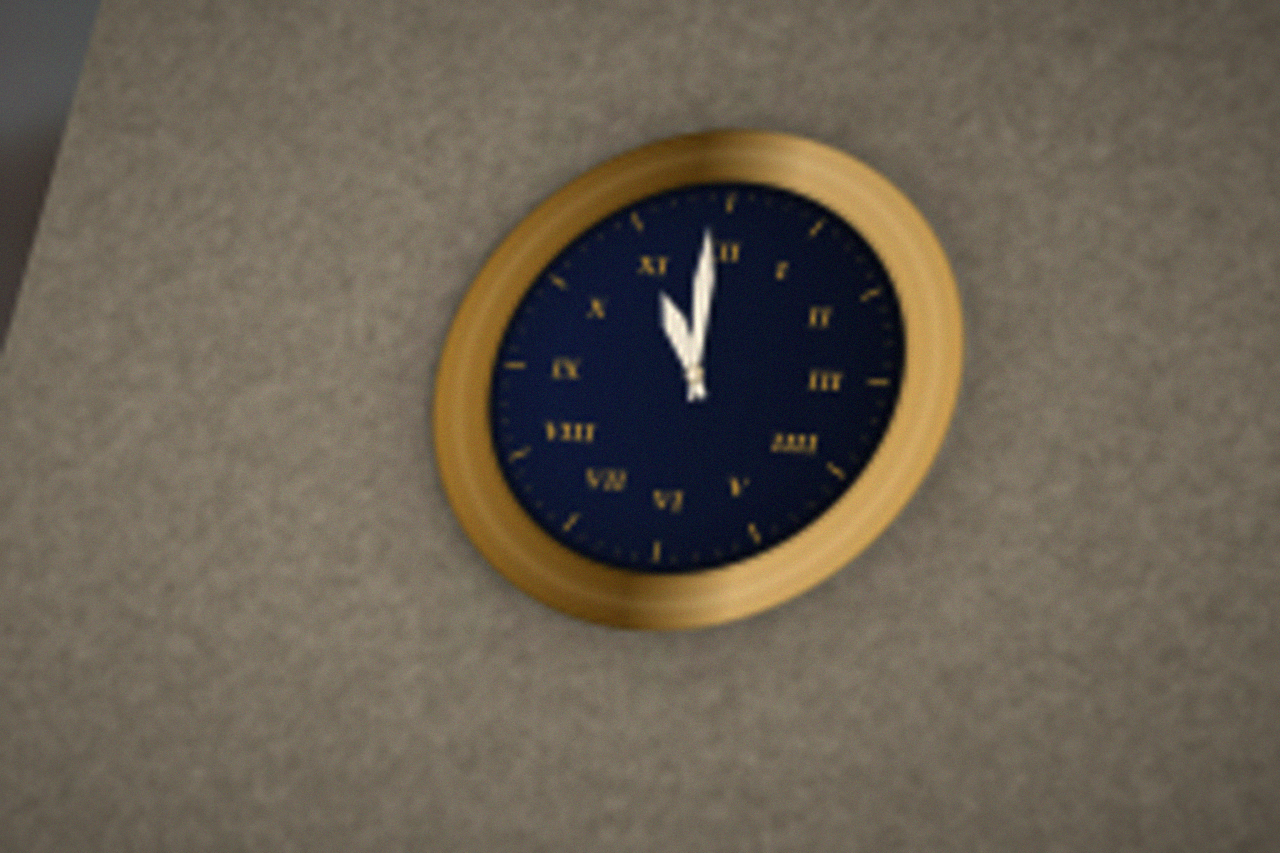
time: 10:59
